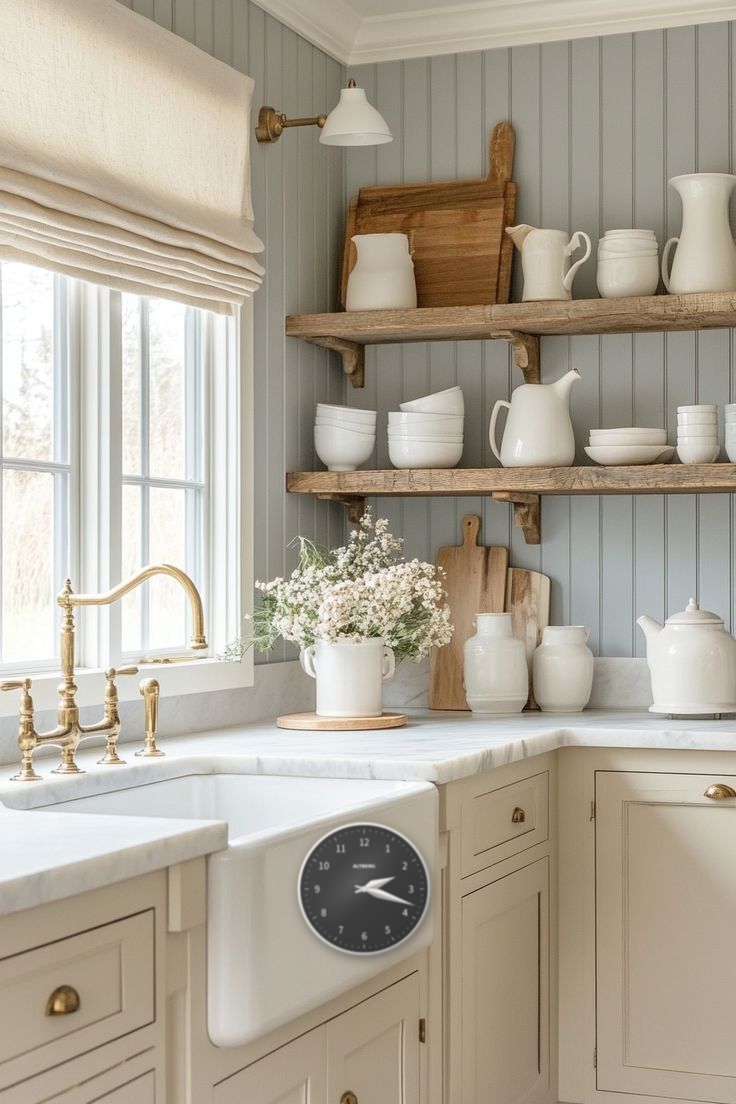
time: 2:18
